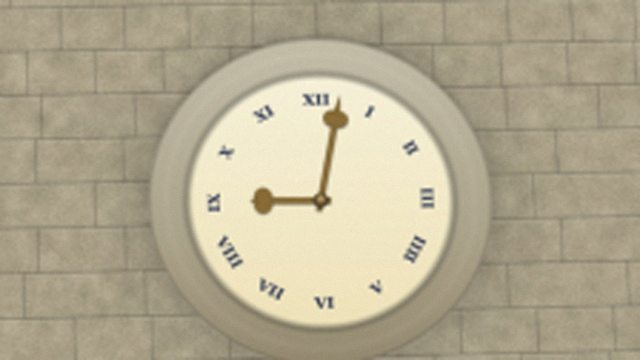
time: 9:02
